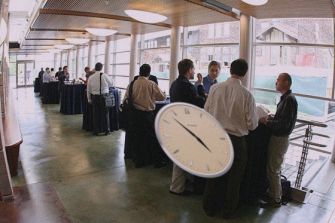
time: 4:53
